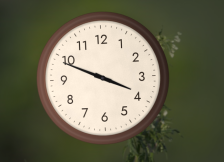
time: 3:49
